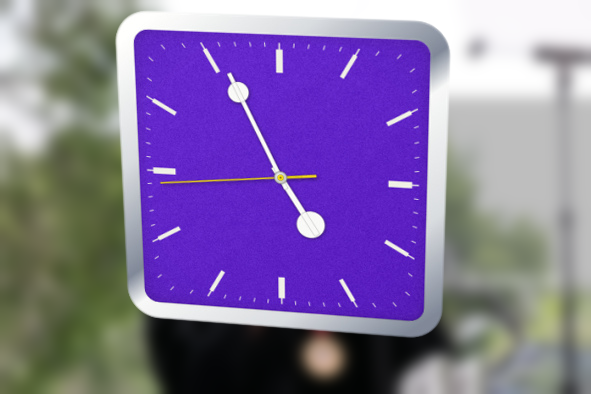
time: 4:55:44
